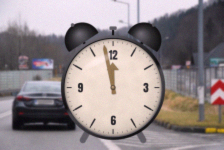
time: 11:58
